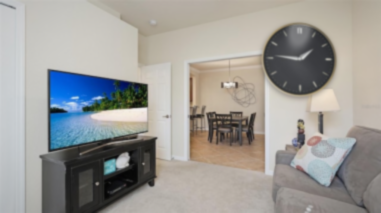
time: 1:46
